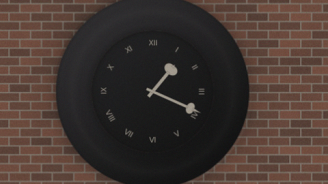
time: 1:19
